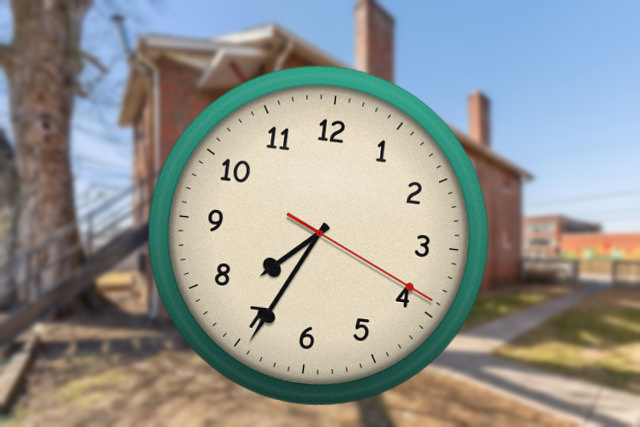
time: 7:34:19
